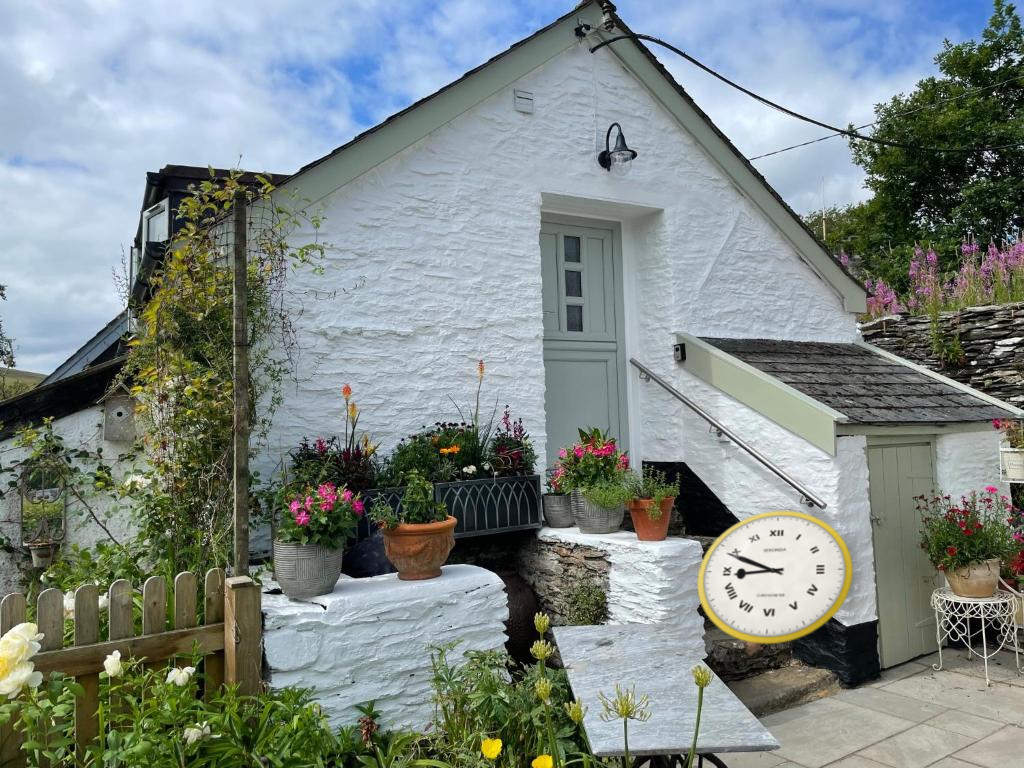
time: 8:49
